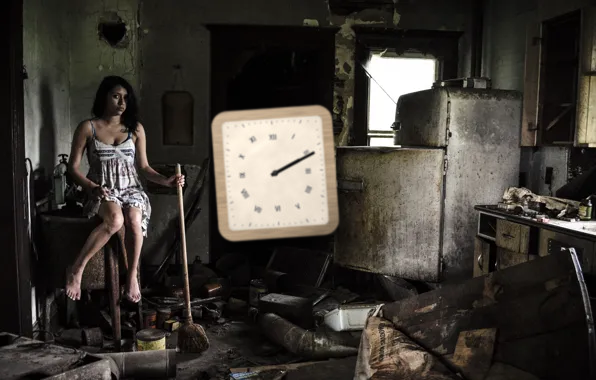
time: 2:11
